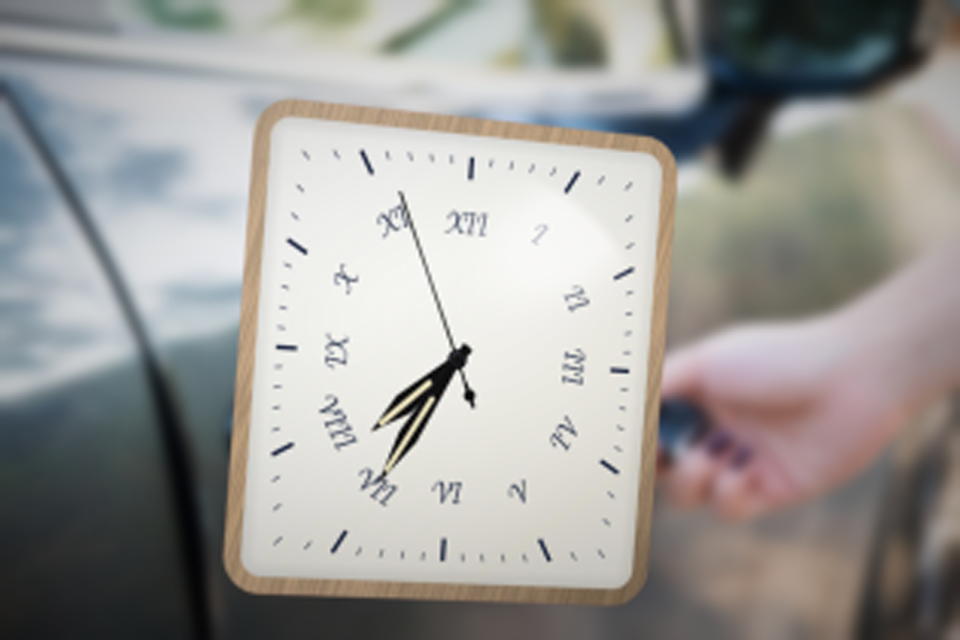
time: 7:34:56
